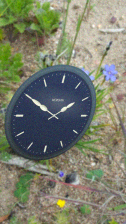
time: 1:50
